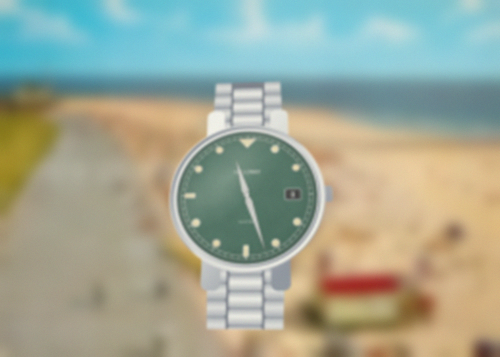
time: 11:27
